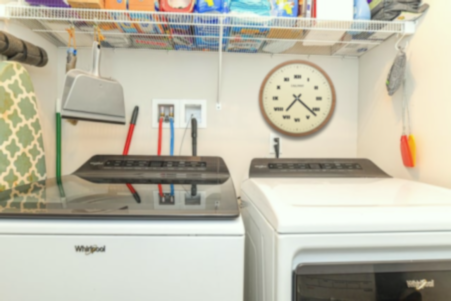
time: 7:22
